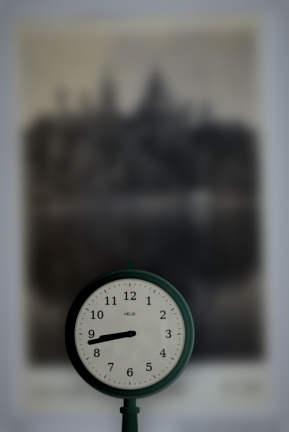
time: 8:43
